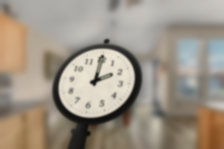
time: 2:00
